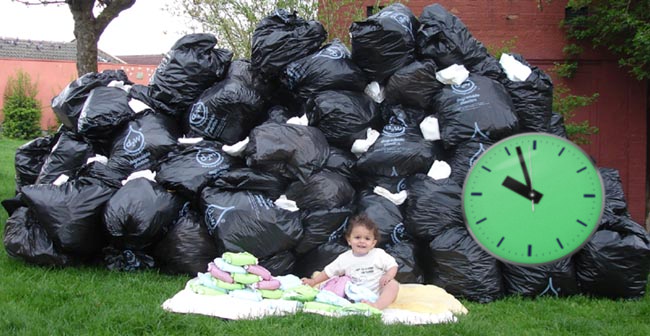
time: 9:56:59
